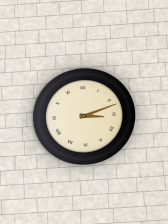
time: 3:12
